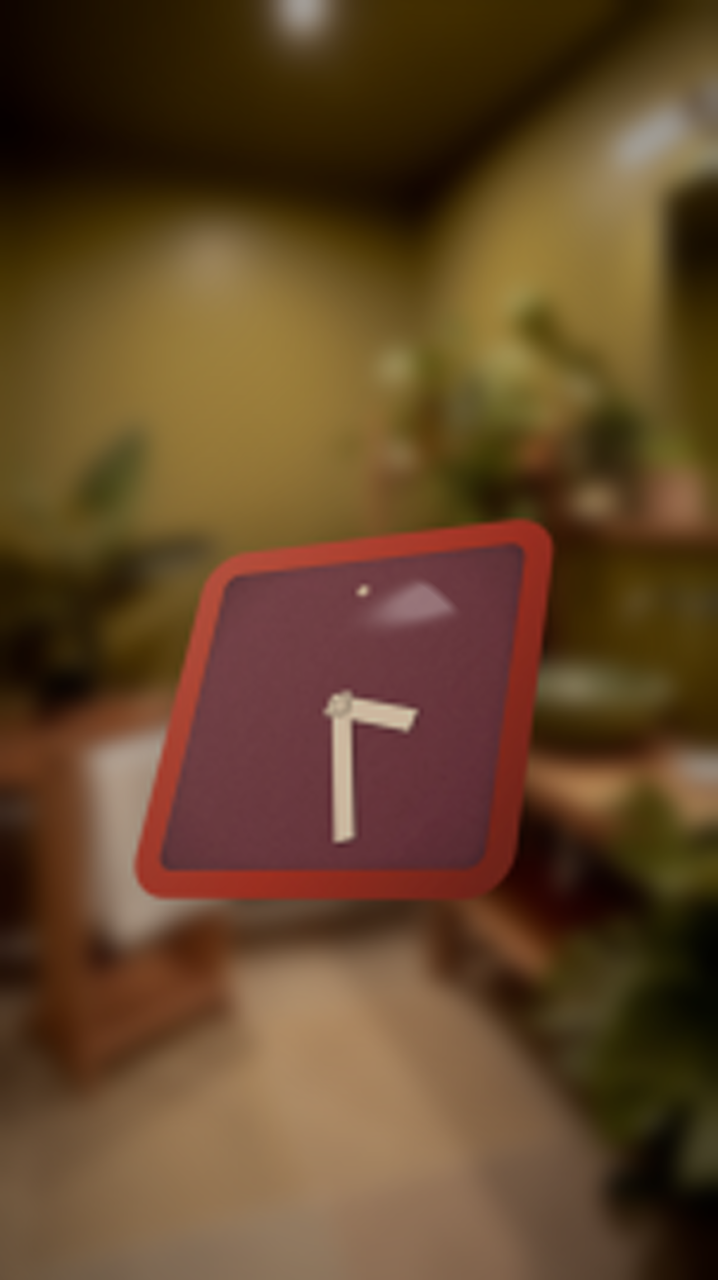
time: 3:28
